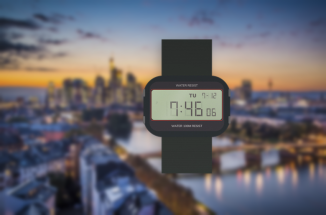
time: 7:46:06
